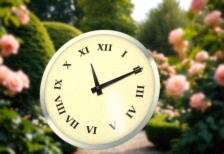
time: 11:10
